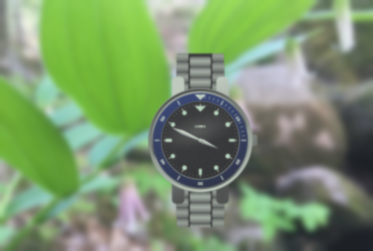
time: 3:49
